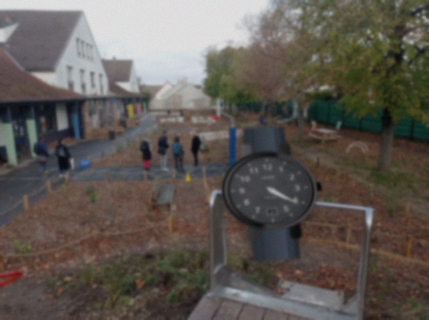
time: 4:21
